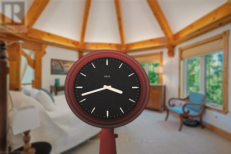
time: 3:42
